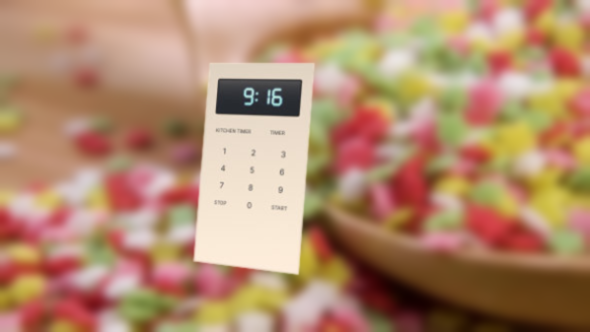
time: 9:16
